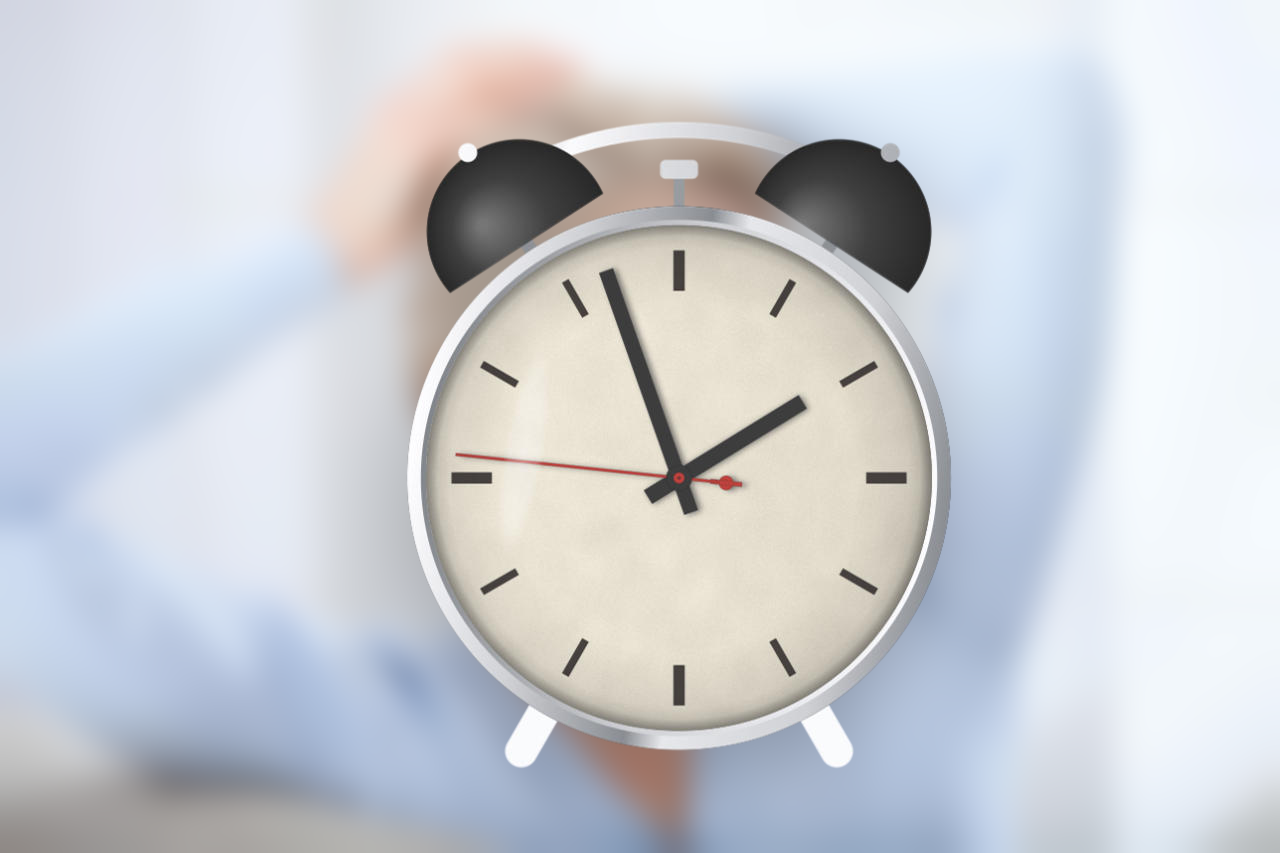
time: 1:56:46
